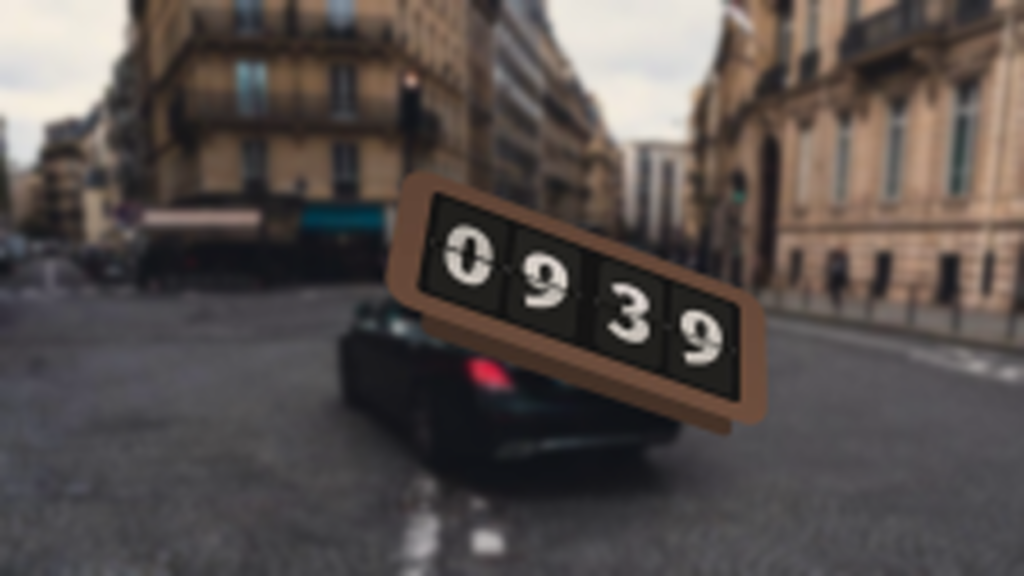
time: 9:39
